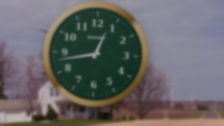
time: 12:43
